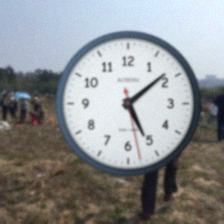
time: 5:08:28
